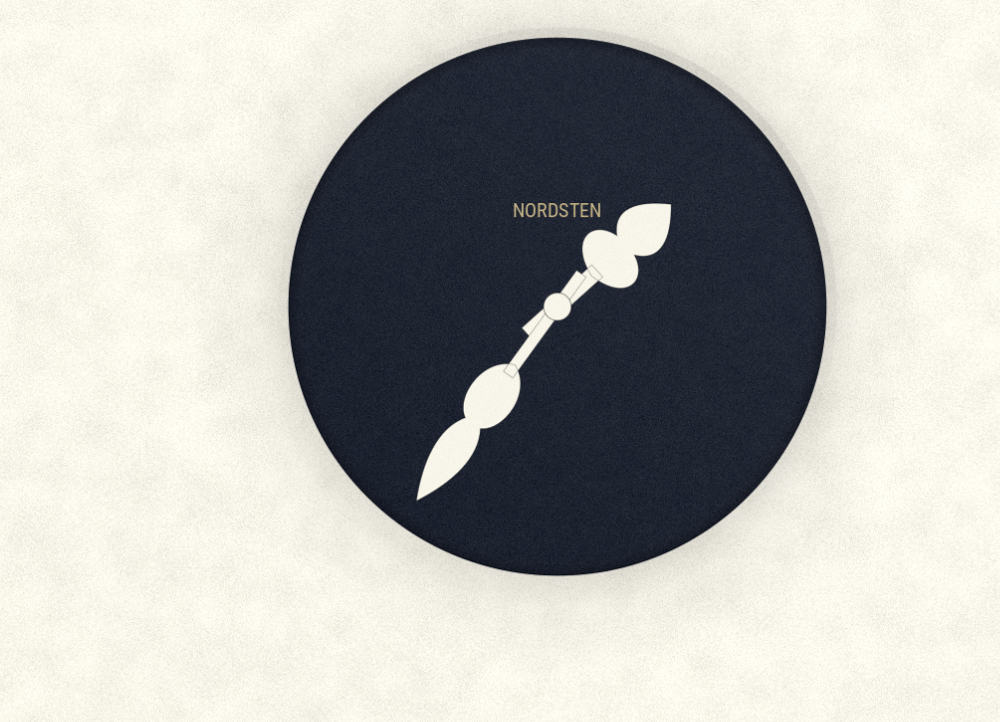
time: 1:36
